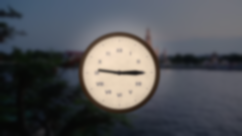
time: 9:15
